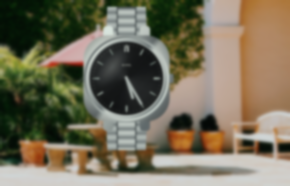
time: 5:25
